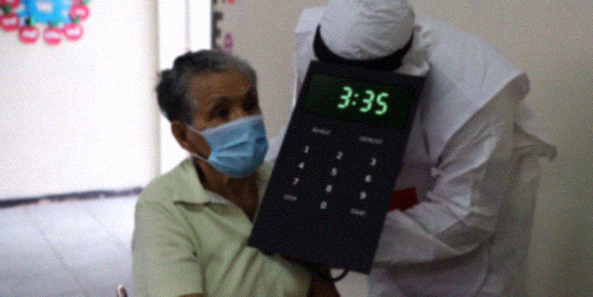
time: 3:35
